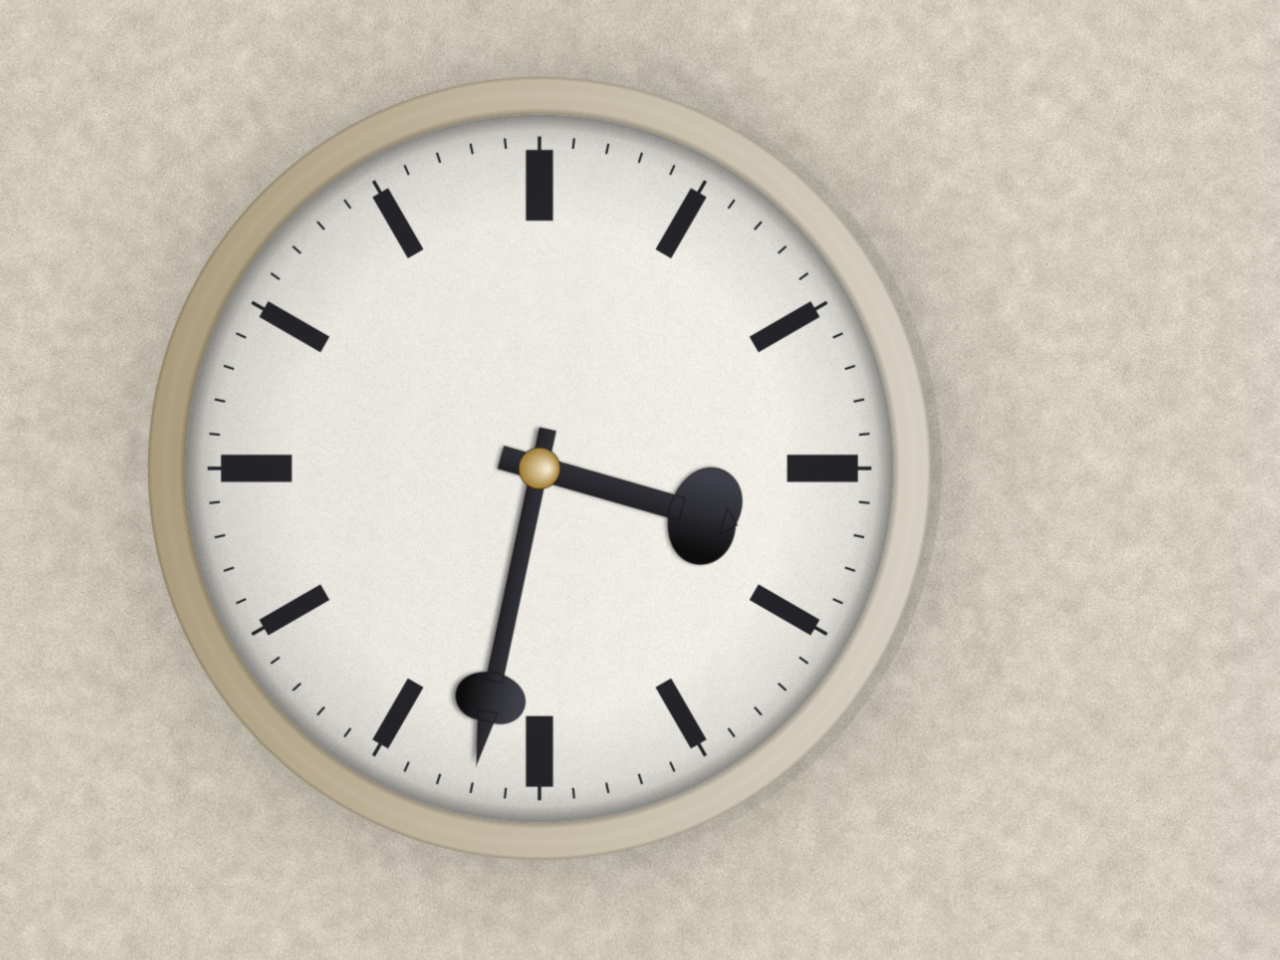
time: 3:32
